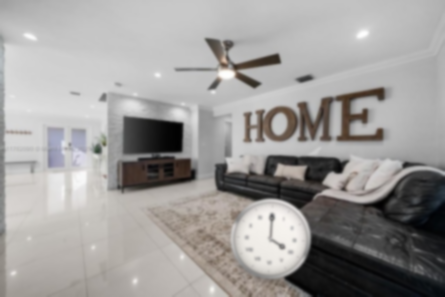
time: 4:00
